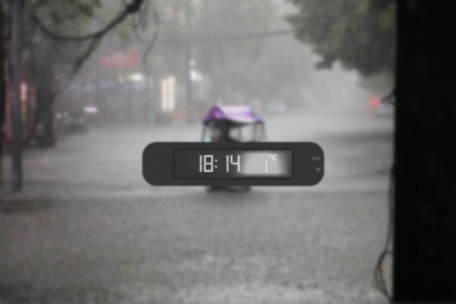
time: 18:14
